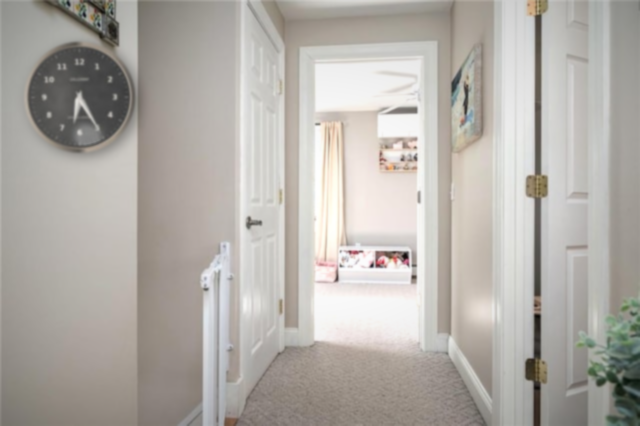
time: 6:25
